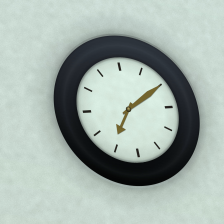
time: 7:10
